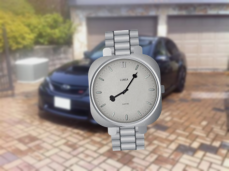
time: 8:06
